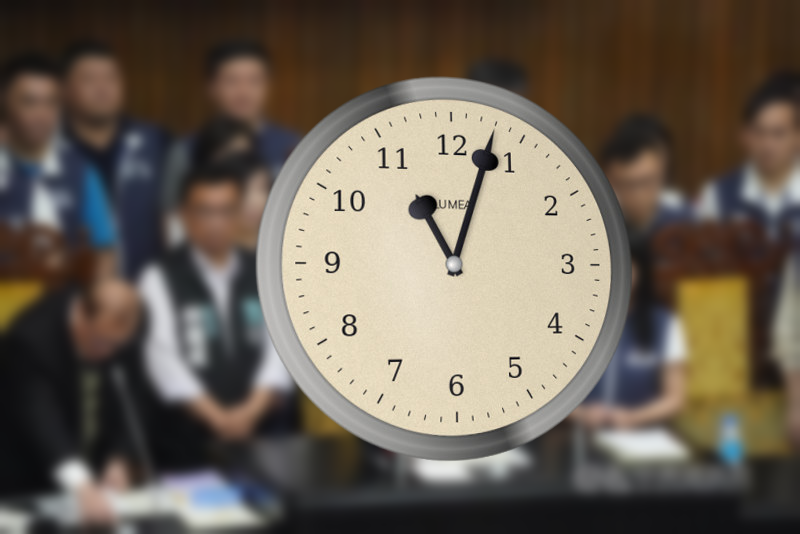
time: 11:03
